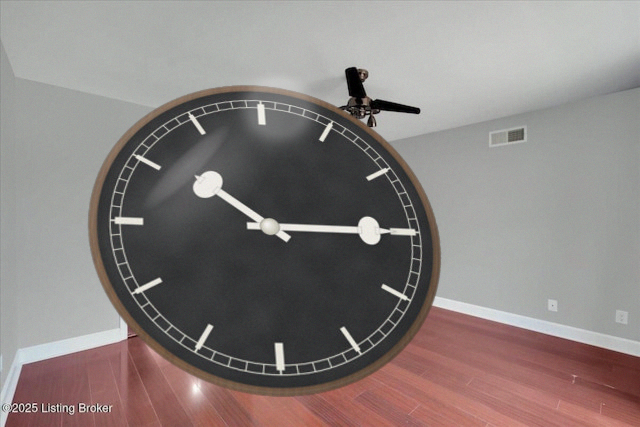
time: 10:15
